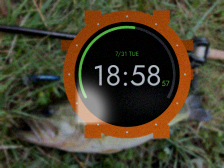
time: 18:58:57
